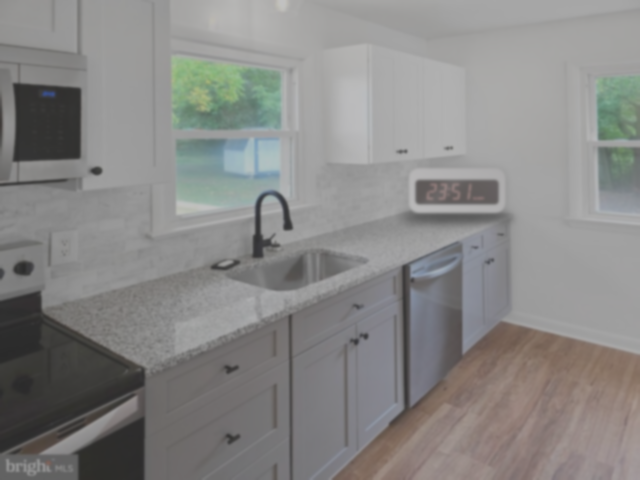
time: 23:51
